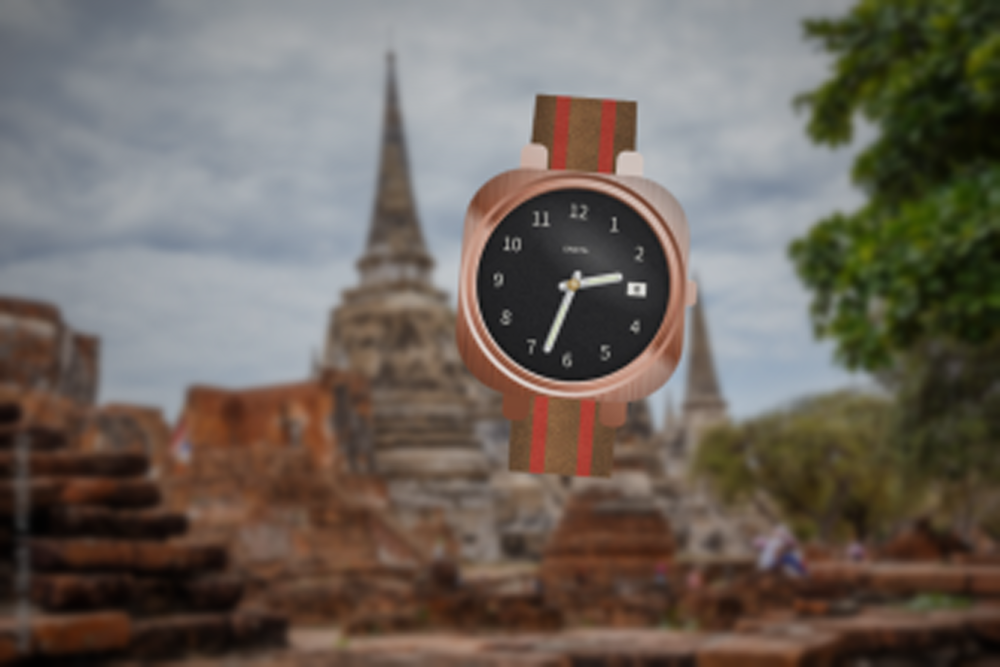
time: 2:33
